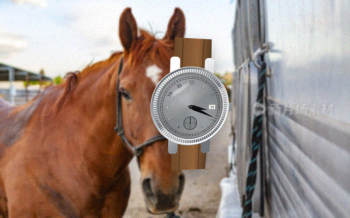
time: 3:19
